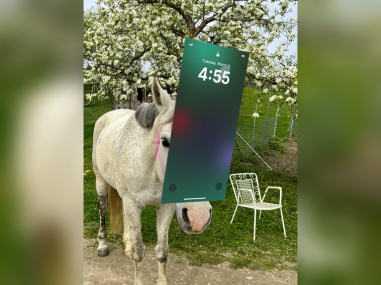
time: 4:55
